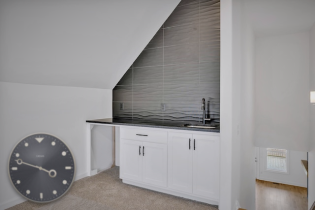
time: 3:48
